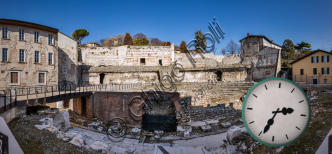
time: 2:34
